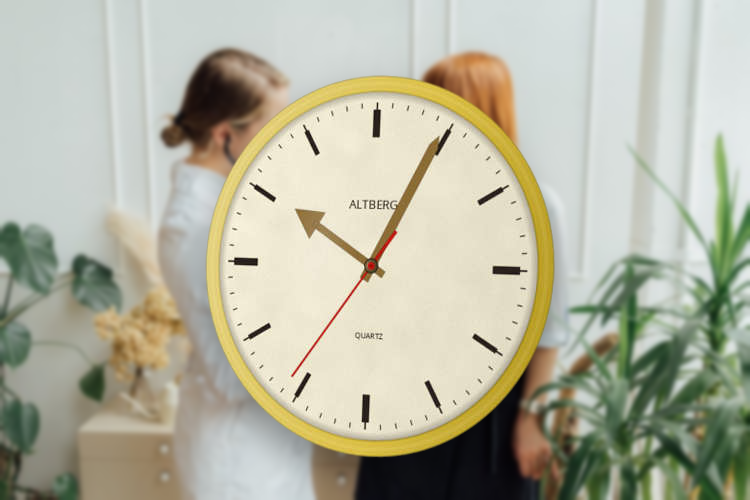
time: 10:04:36
